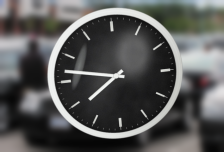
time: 7:47
